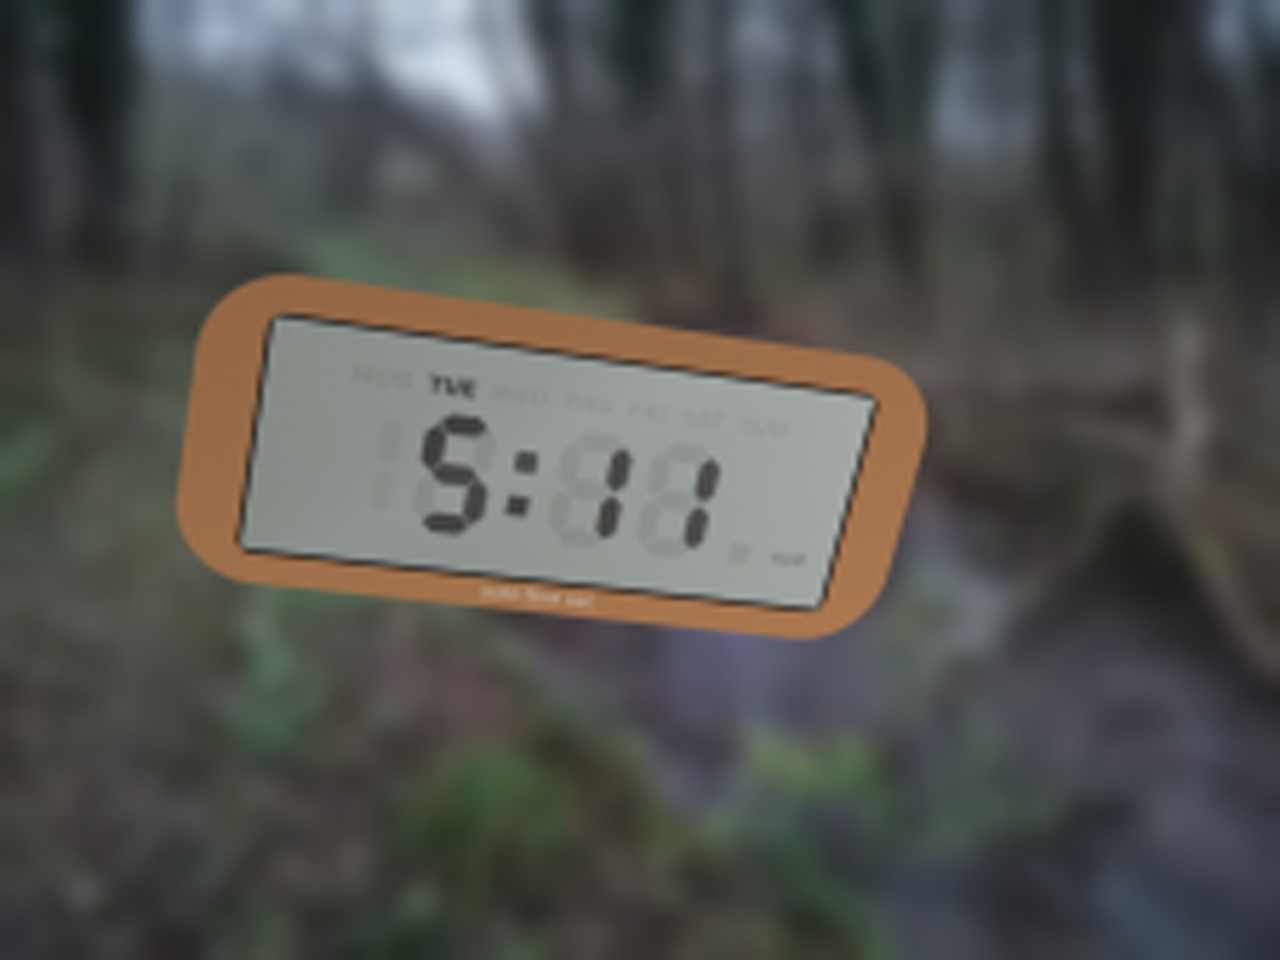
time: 5:11
